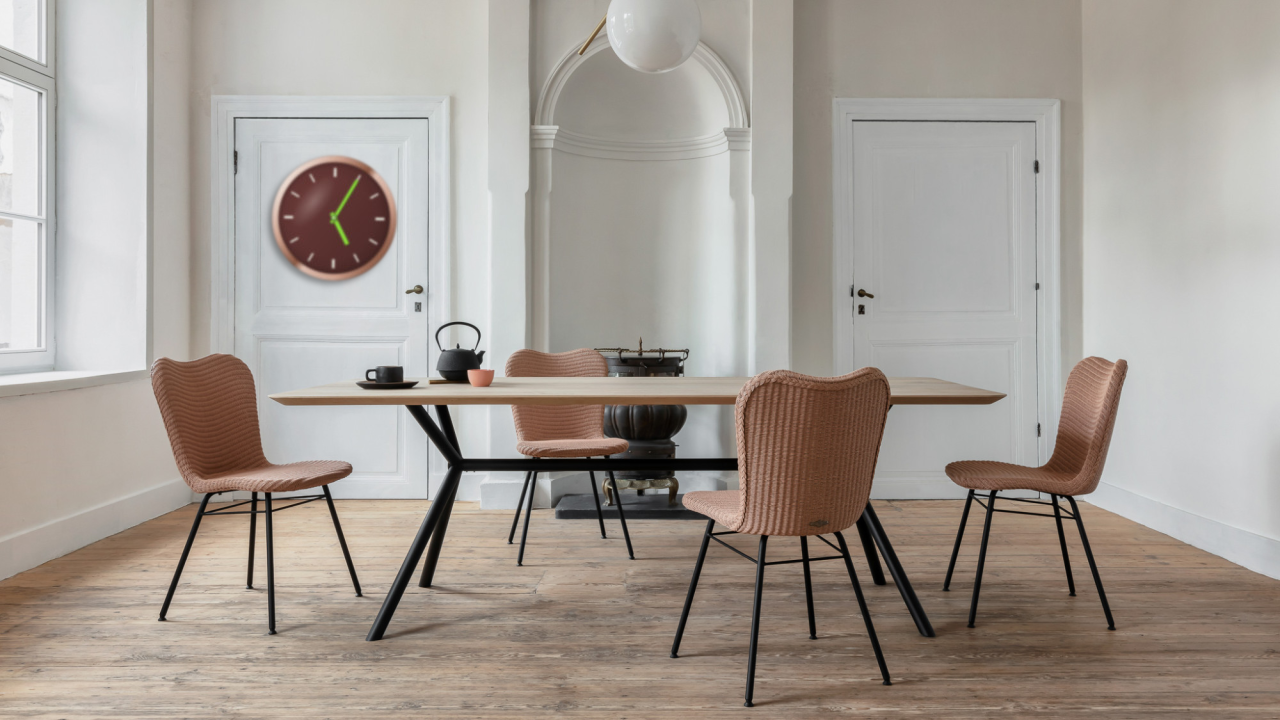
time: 5:05
